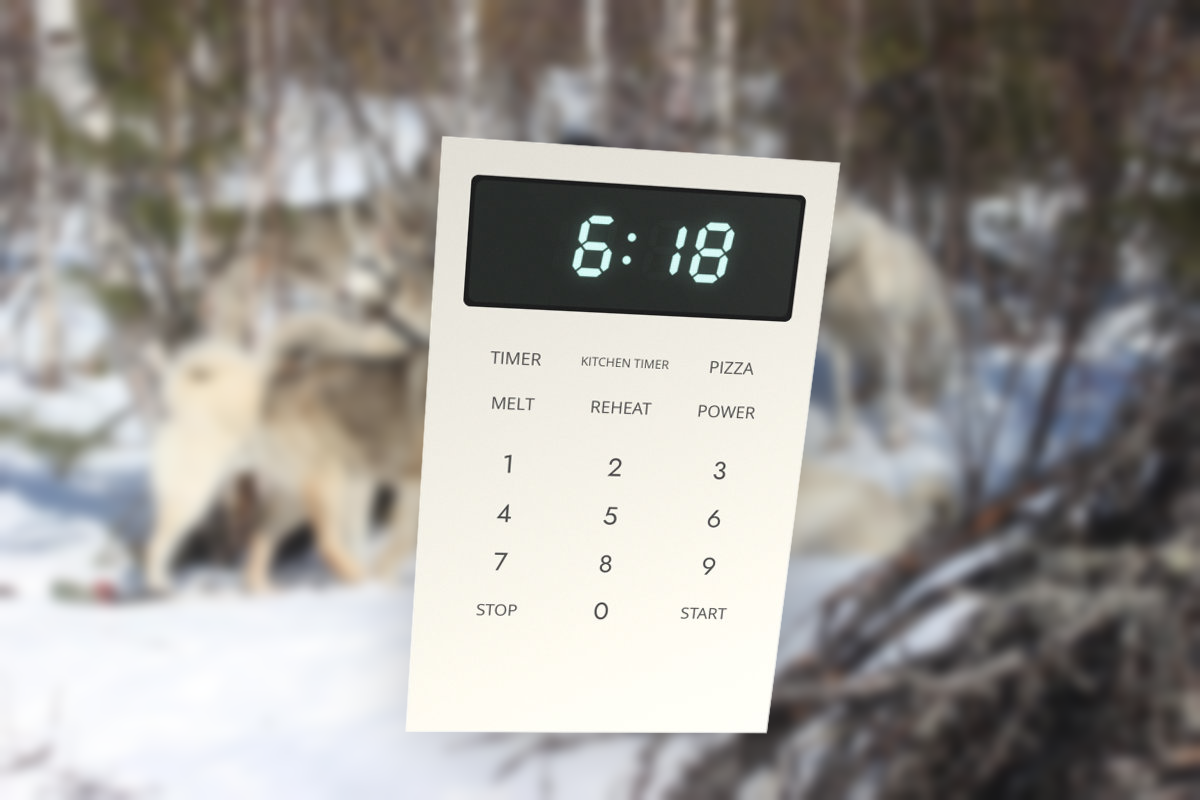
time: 6:18
